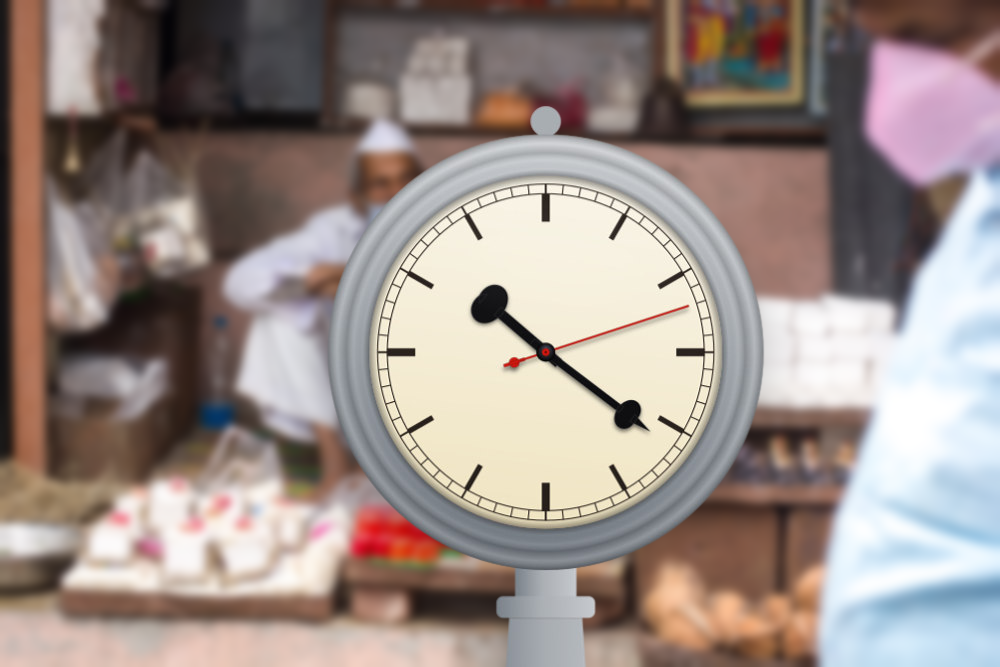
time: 10:21:12
